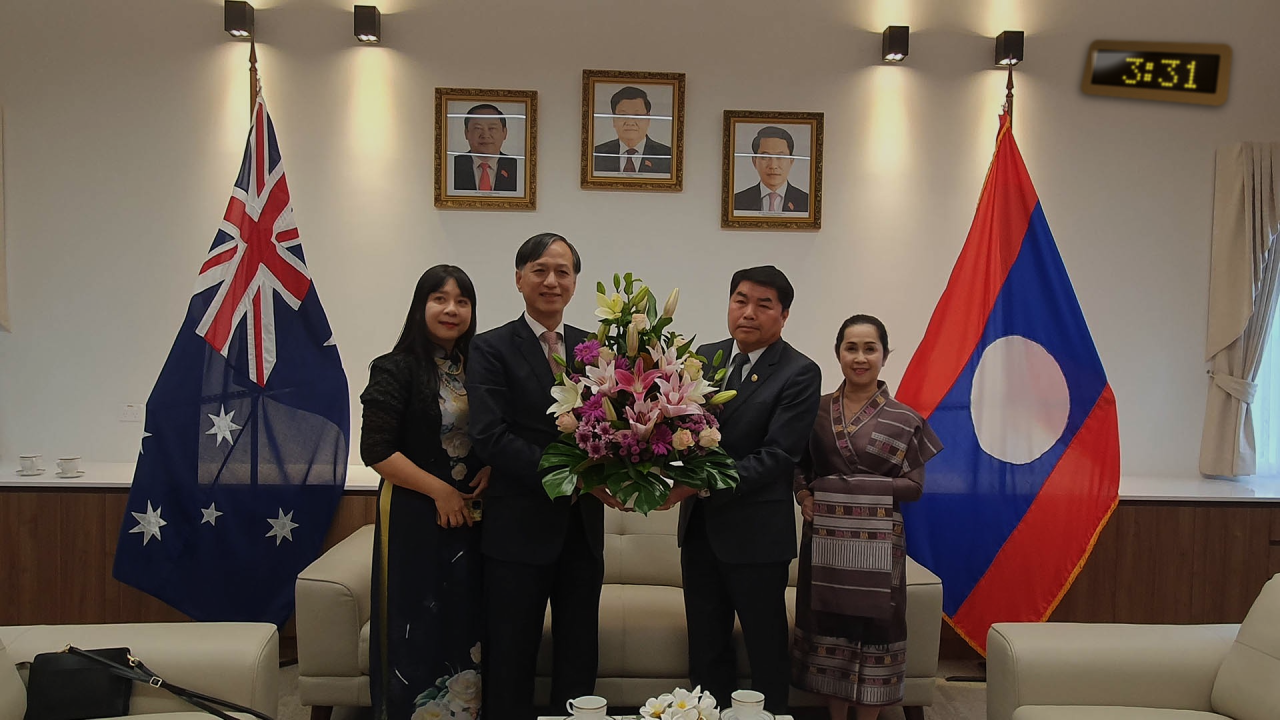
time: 3:31
